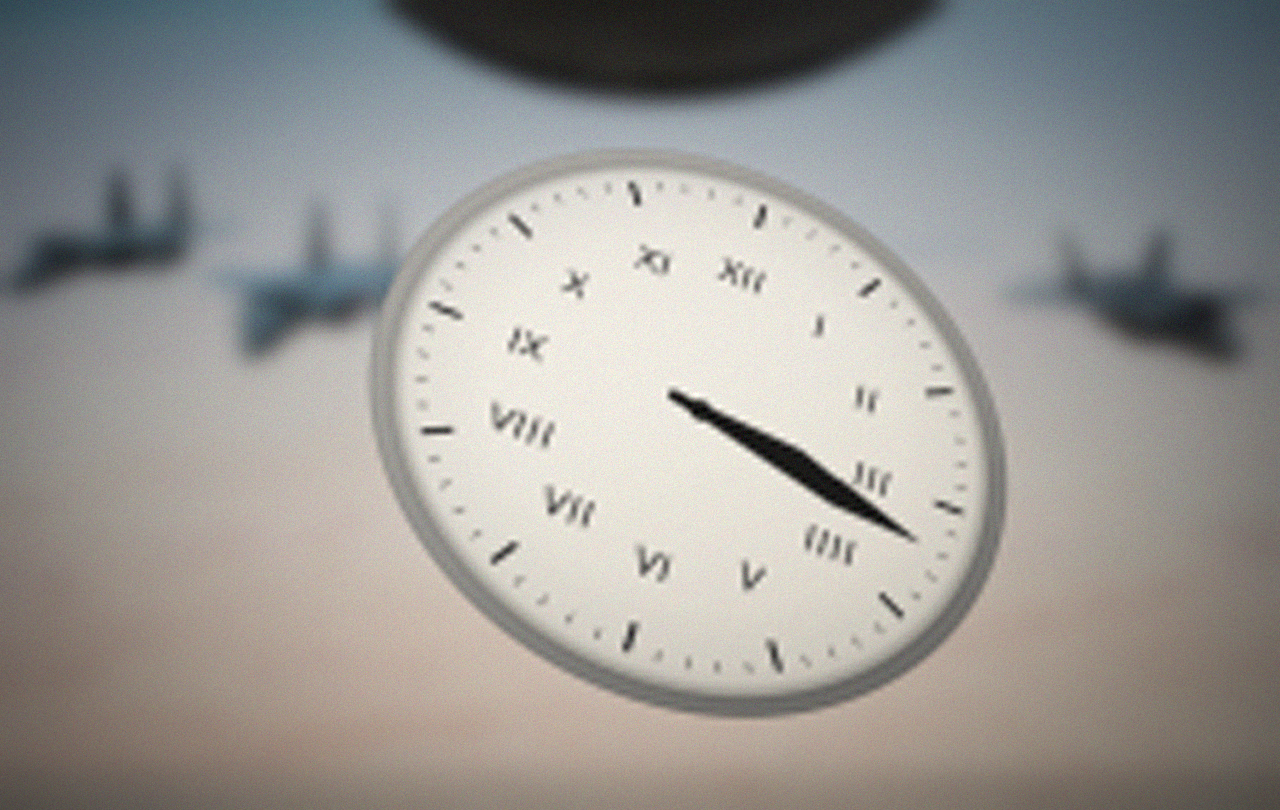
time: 3:17
